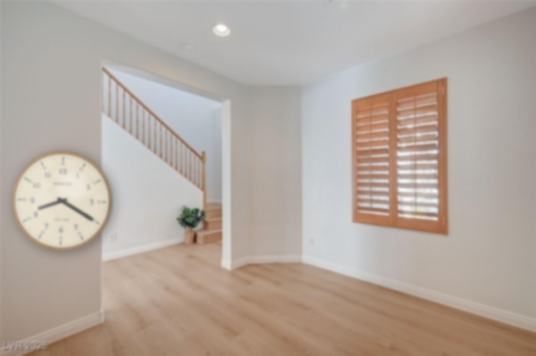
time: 8:20
